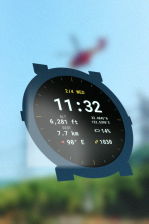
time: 11:32
